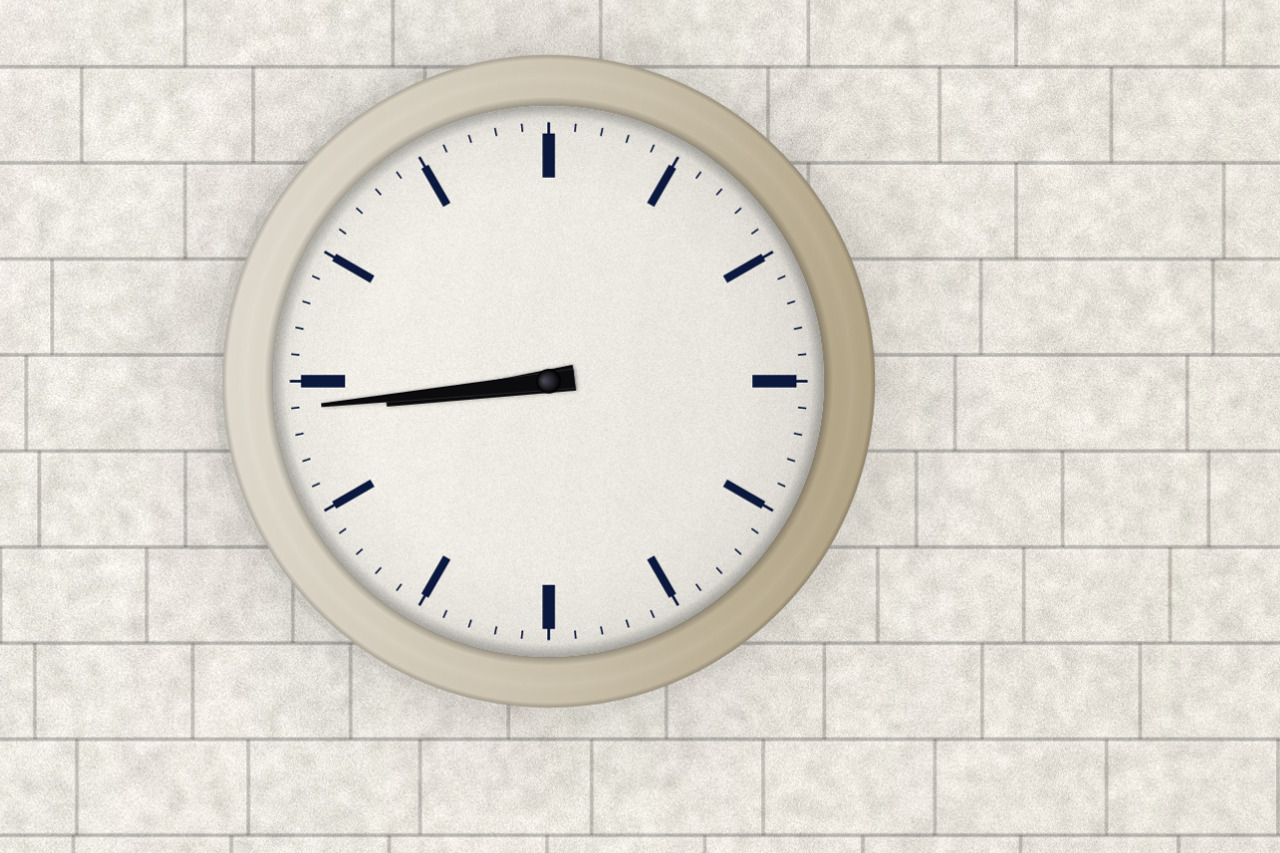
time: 8:44
